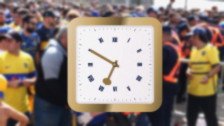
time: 6:50
